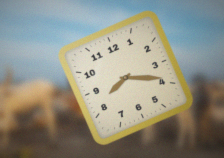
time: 8:19
